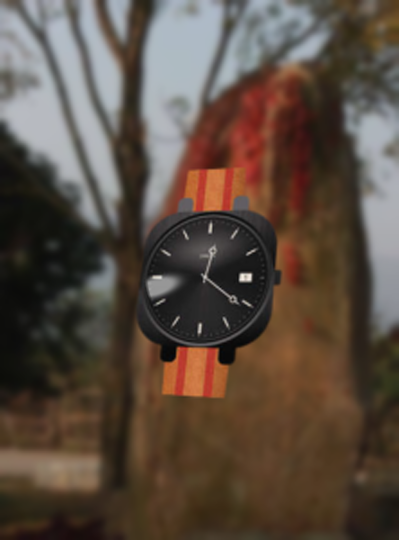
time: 12:21
